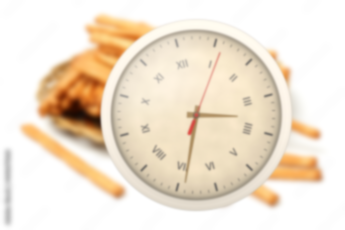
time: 3:34:06
